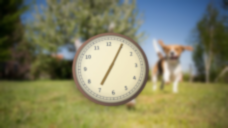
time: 7:05
